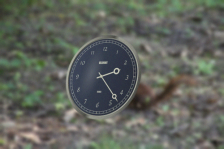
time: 2:23
